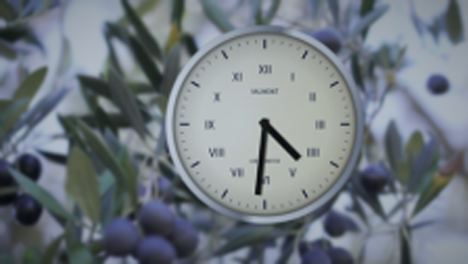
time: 4:31
